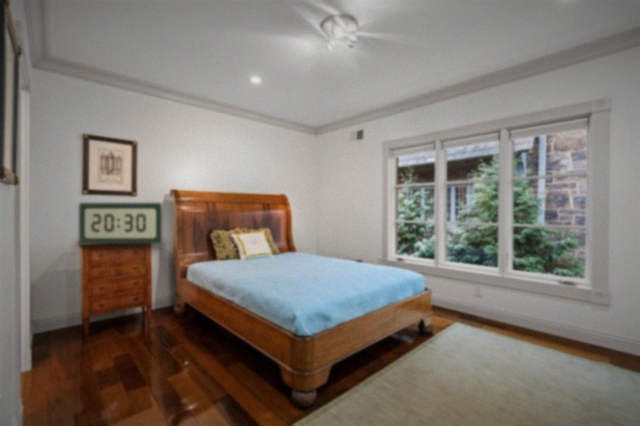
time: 20:30
